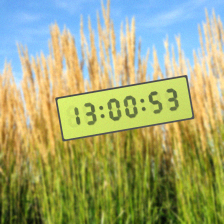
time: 13:00:53
